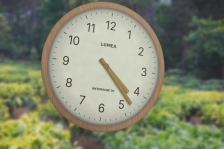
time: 4:23
